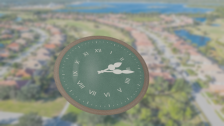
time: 2:16
